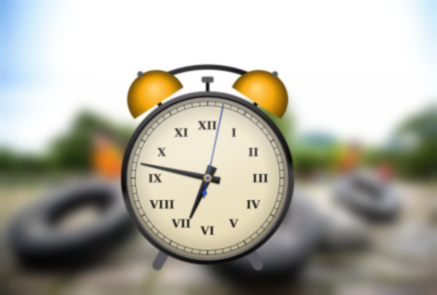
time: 6:47:02
